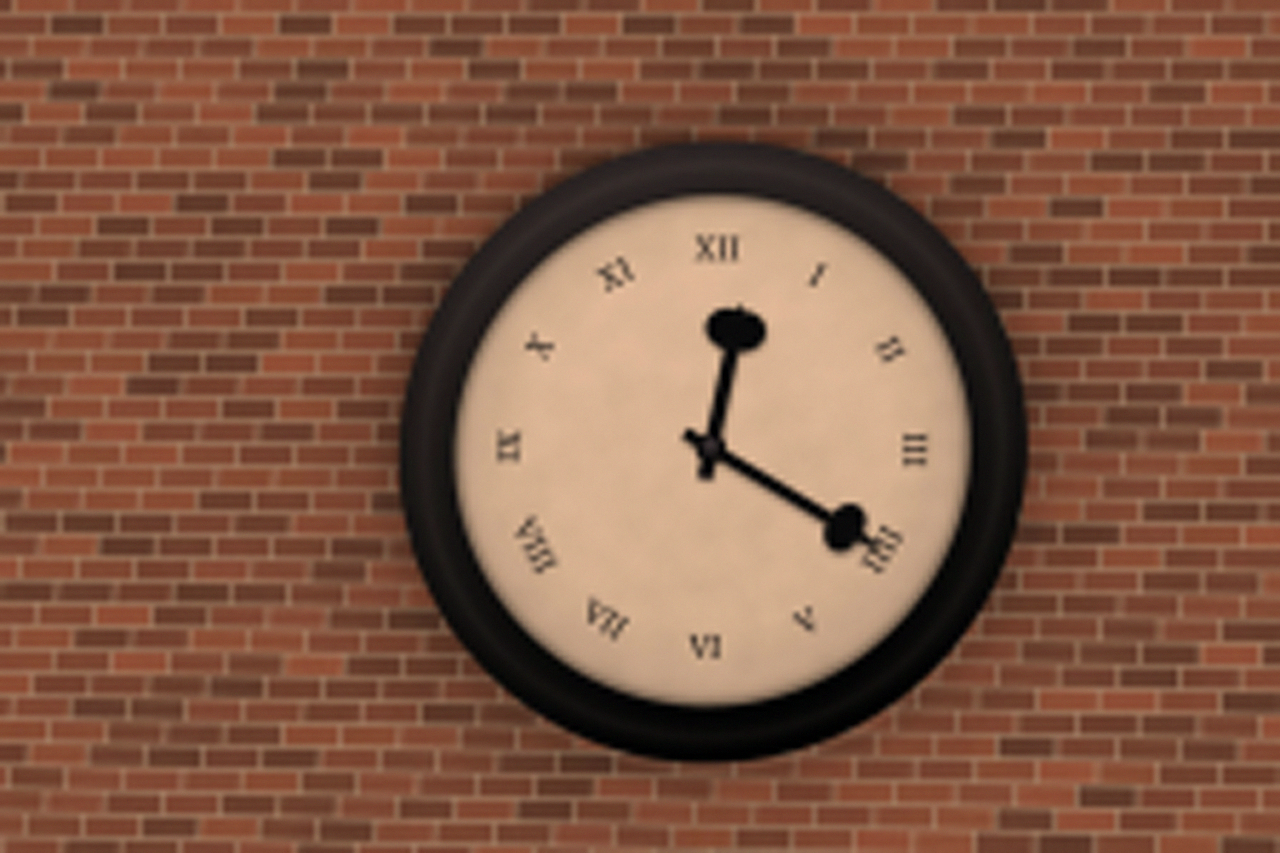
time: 12:20
